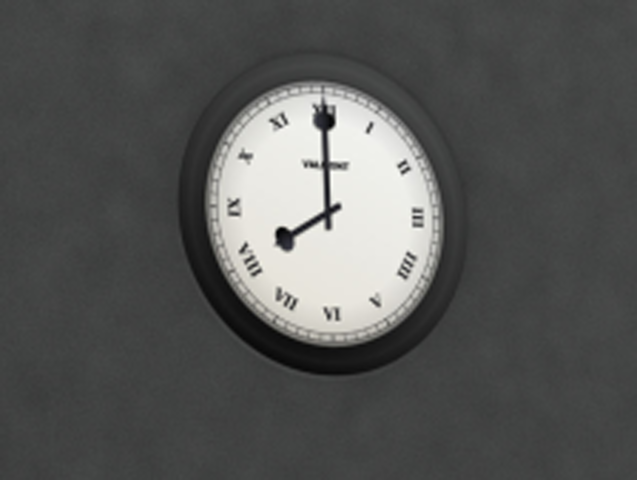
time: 8:00
